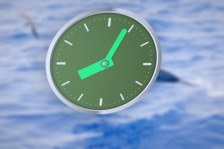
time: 8:04
